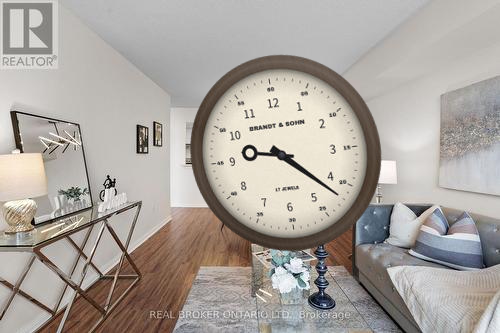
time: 9:22
